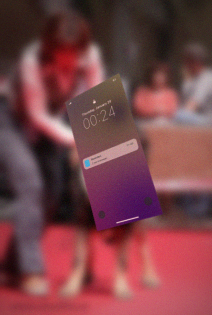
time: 0:24
